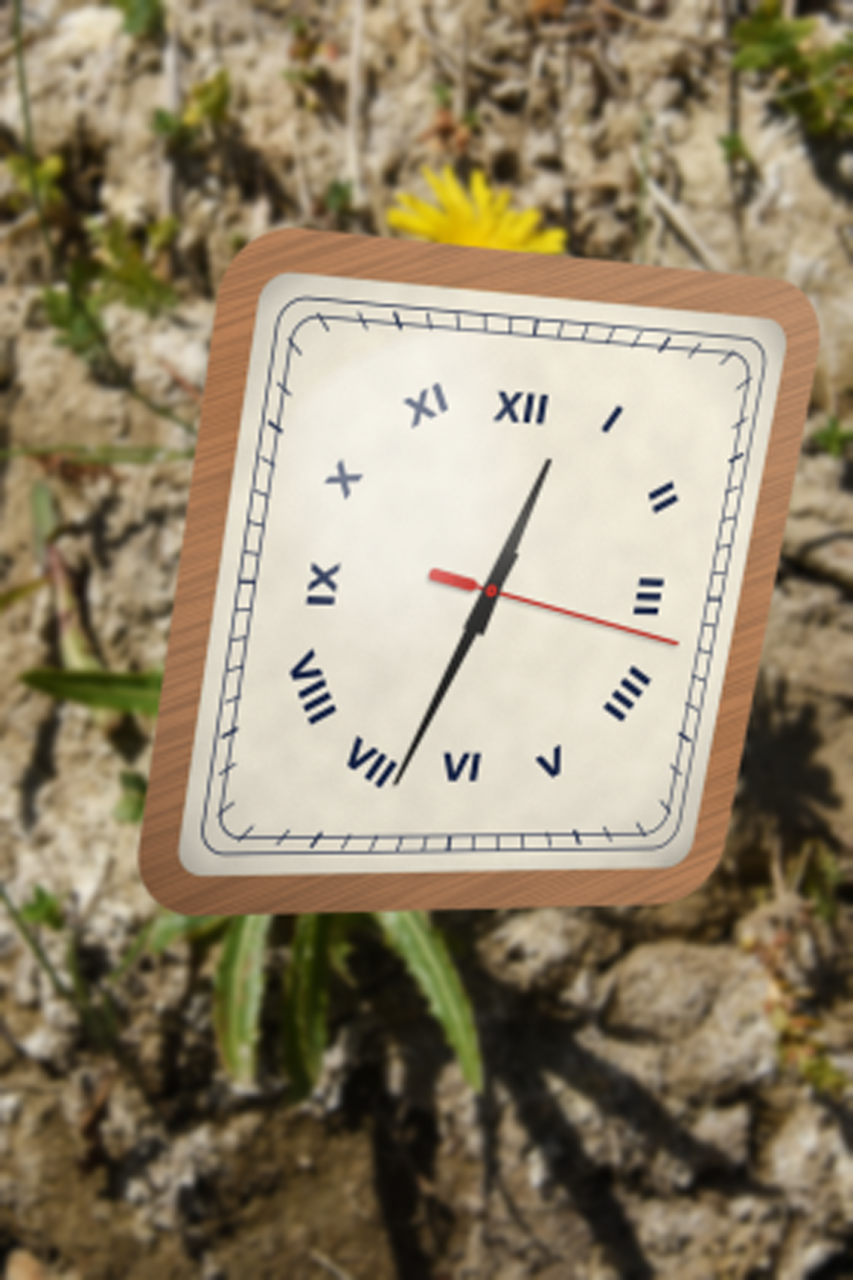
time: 12:33:17
